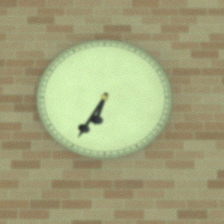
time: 6:35
